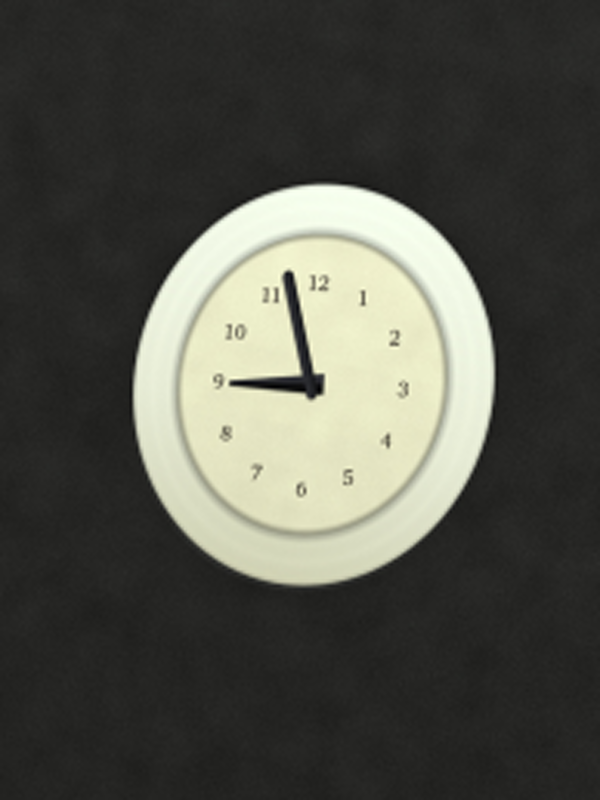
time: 8:57
